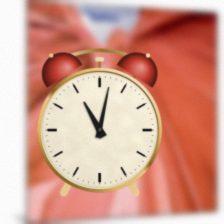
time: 11:02
